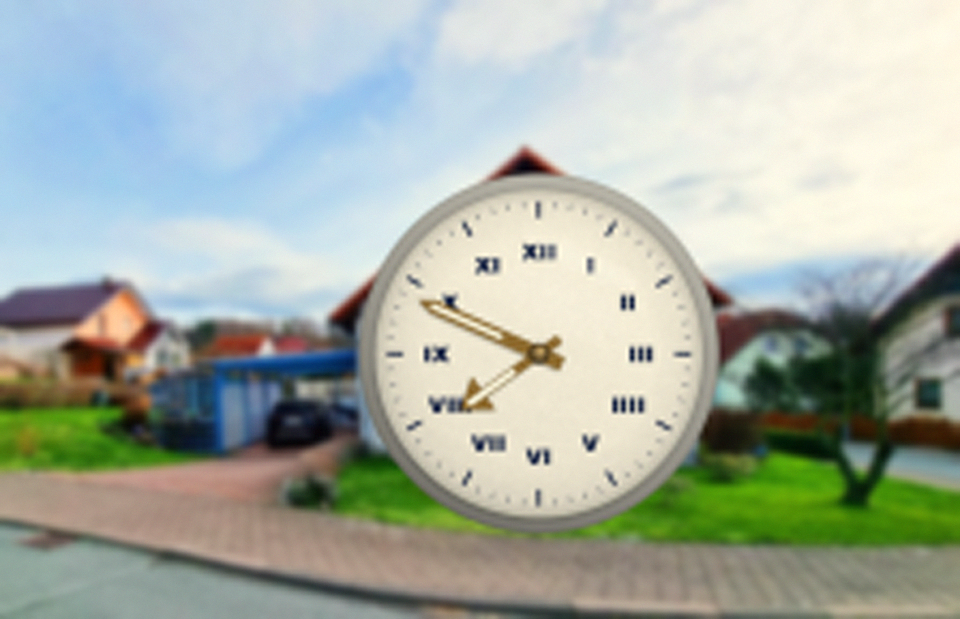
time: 7:49
